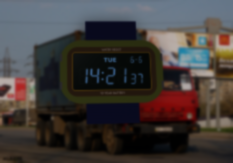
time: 14:21:37
